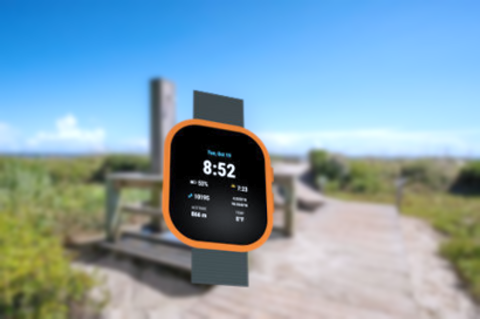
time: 8:52
